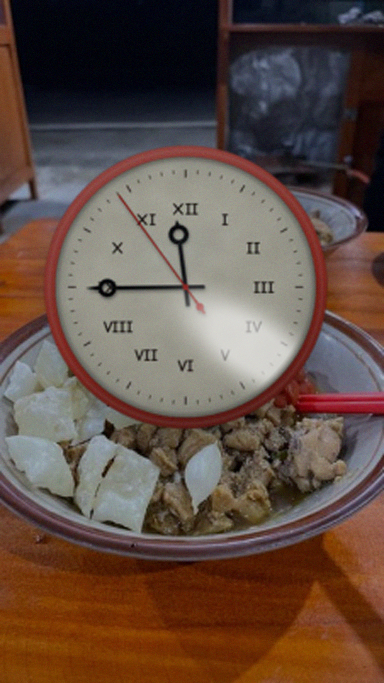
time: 11:44:54
